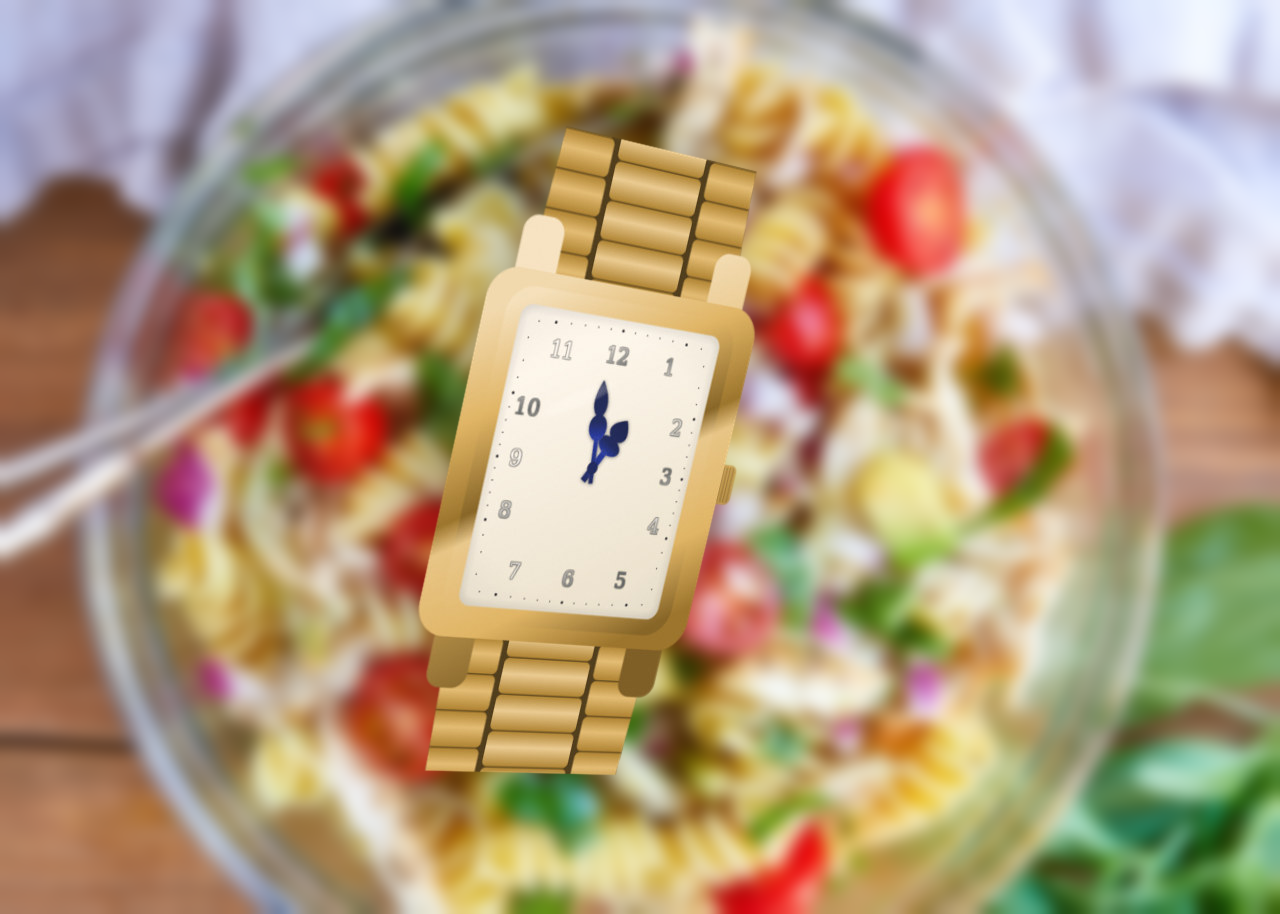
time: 12:59
